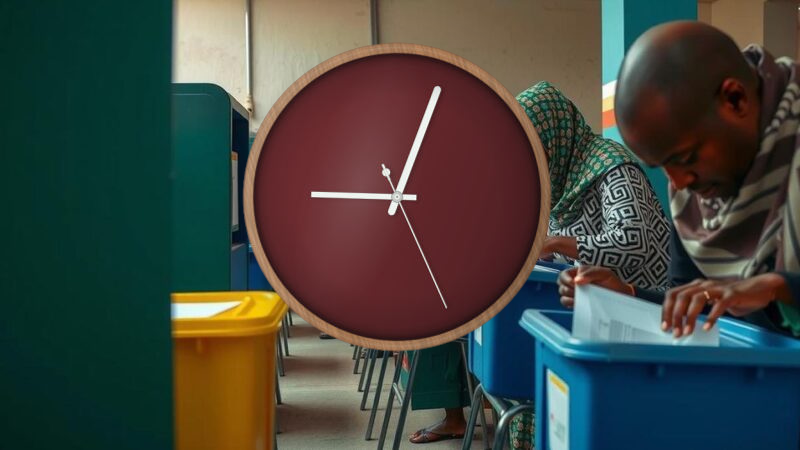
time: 9:03:26
